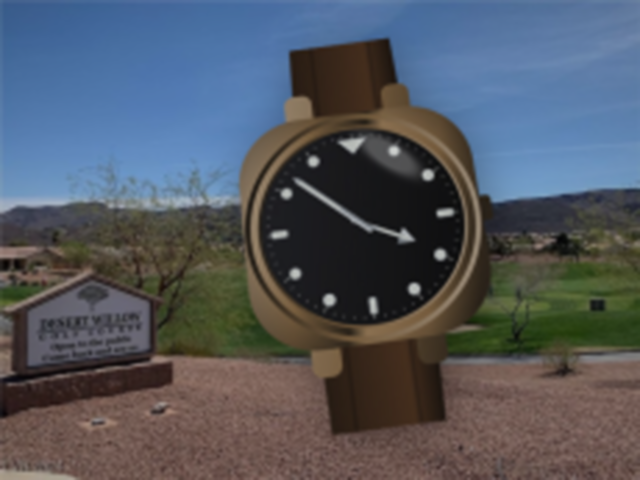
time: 3:52
